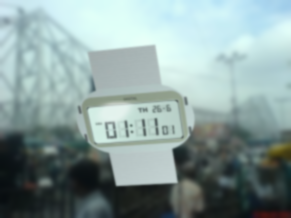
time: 1:11
